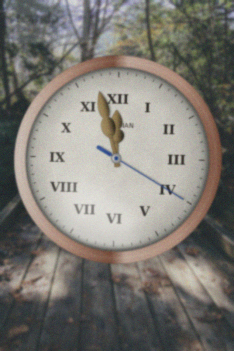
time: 11:57:20
